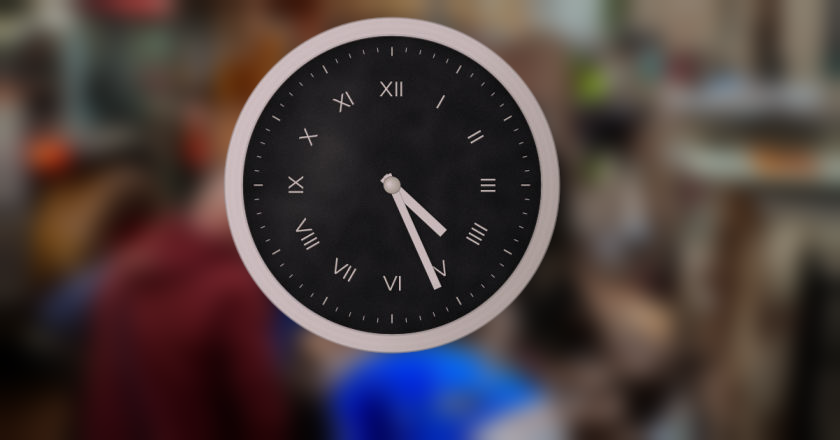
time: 4:26
